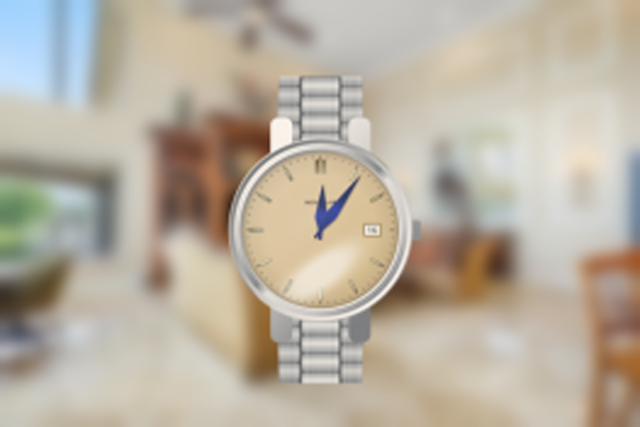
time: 12:06
